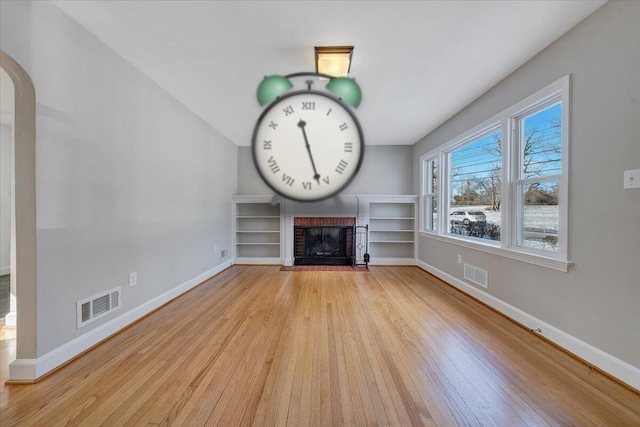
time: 11:27
